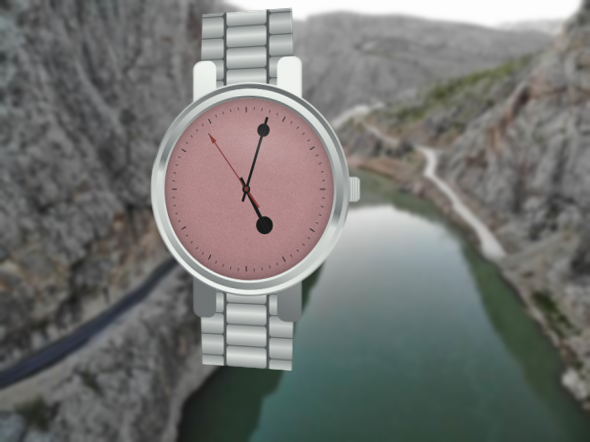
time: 5:02:54
